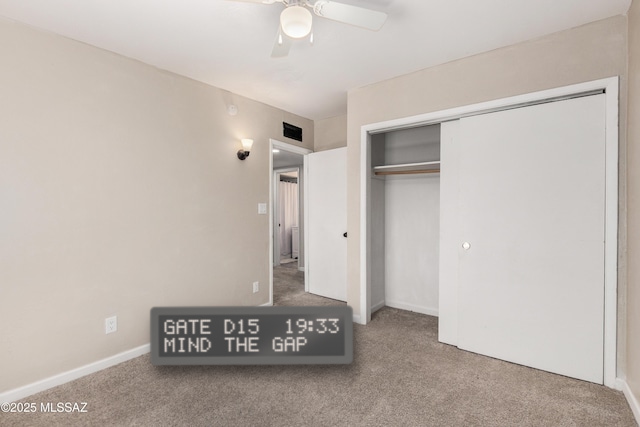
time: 19:33
